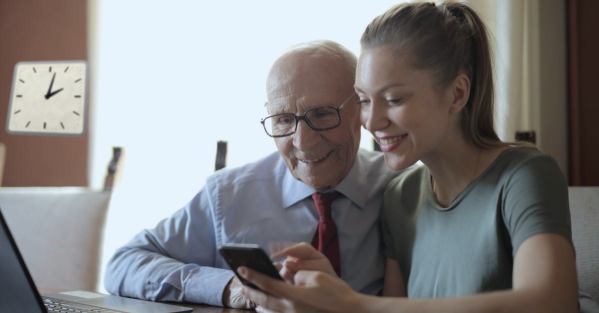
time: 2:02
